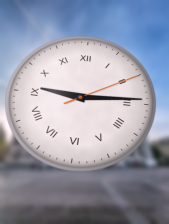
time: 9:14:10
